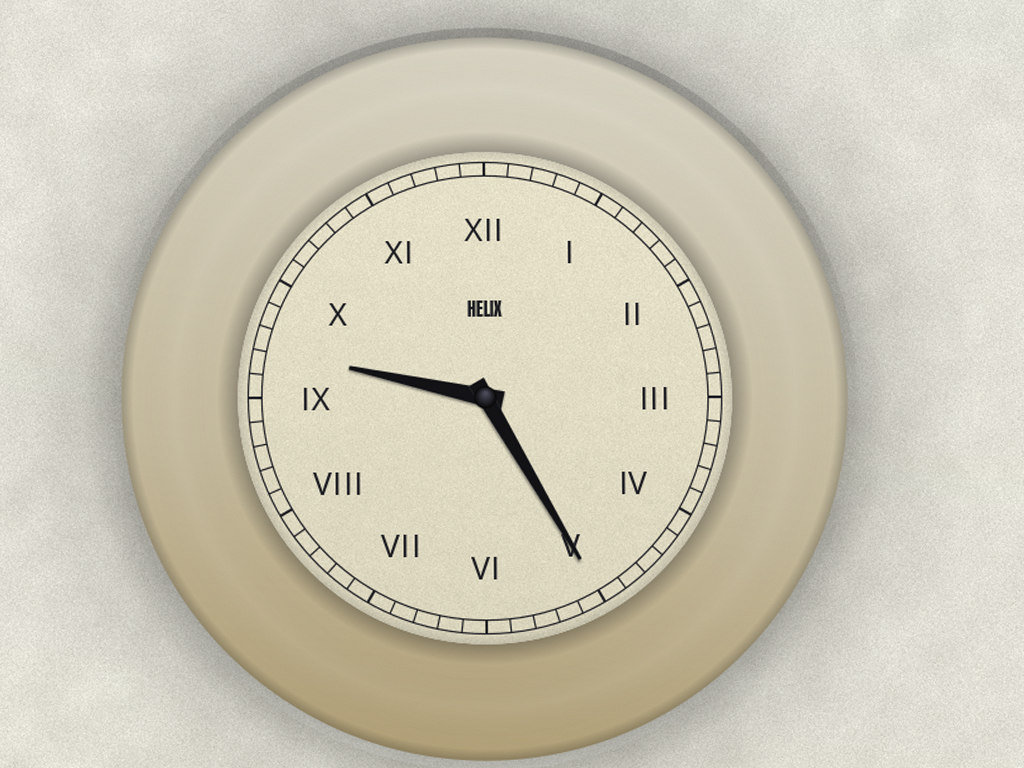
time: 9:25
